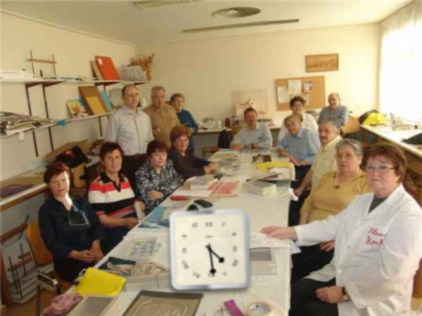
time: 4:29
